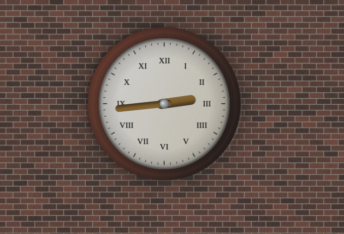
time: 2:44
